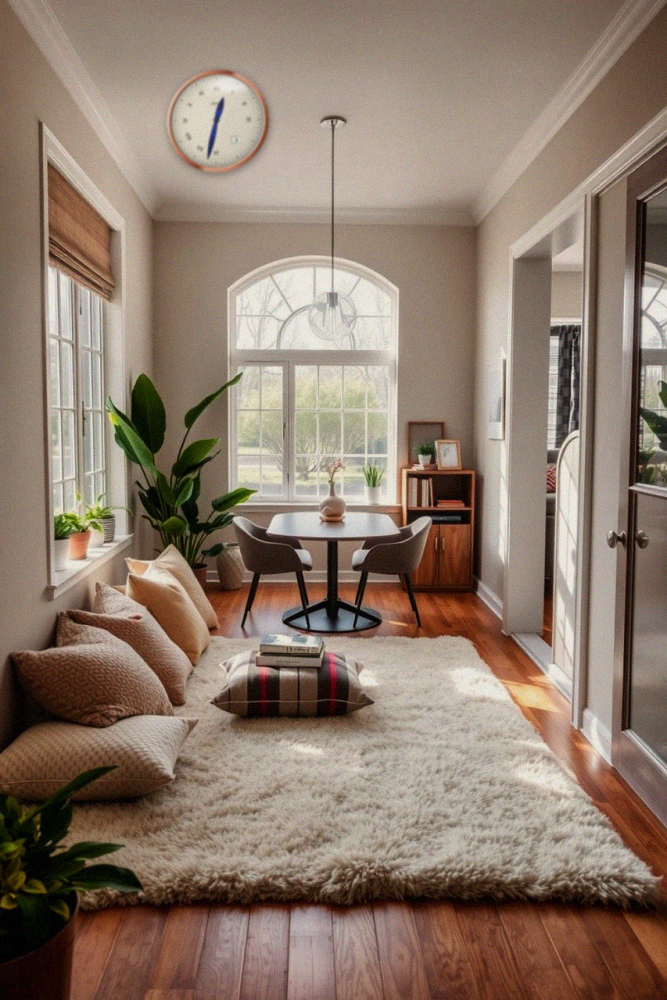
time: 12:32
